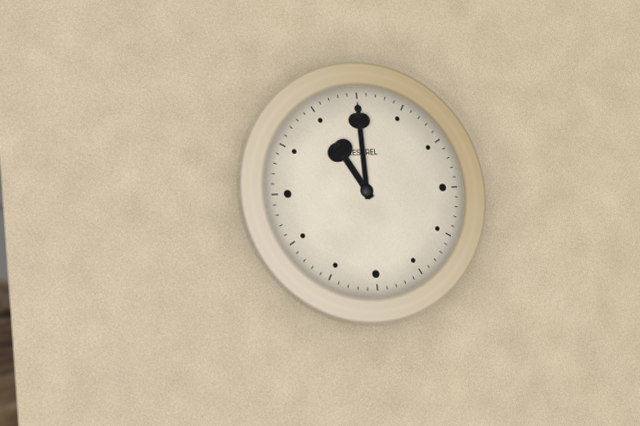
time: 11:00
